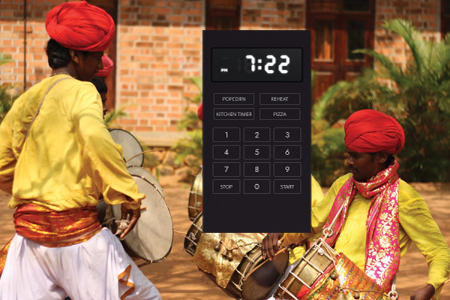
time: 7:22
